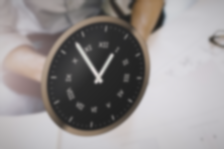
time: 12:53
